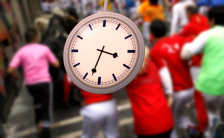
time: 3:33
